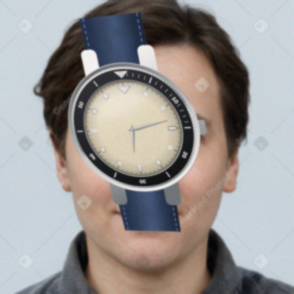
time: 6:13
